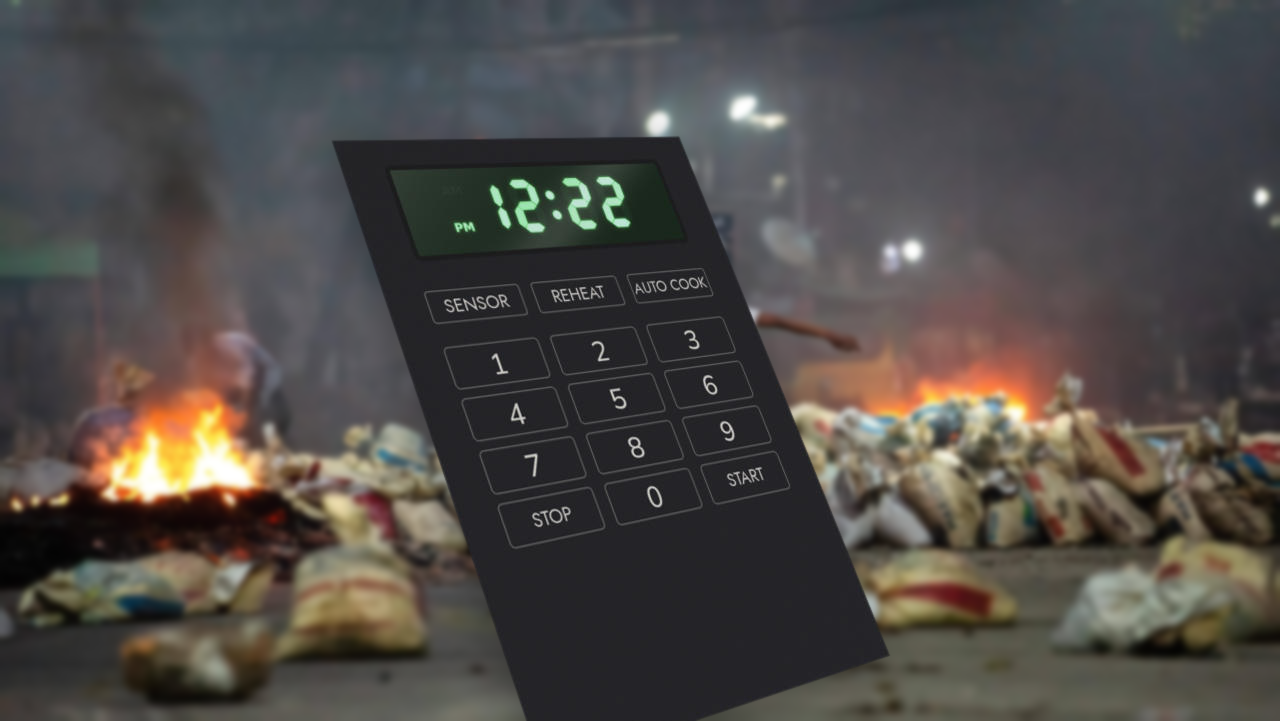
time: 12:22
